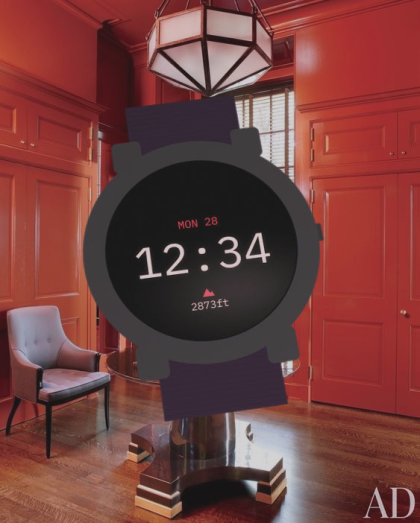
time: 12:34
